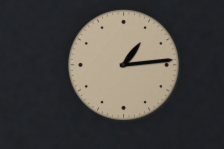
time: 1:14
